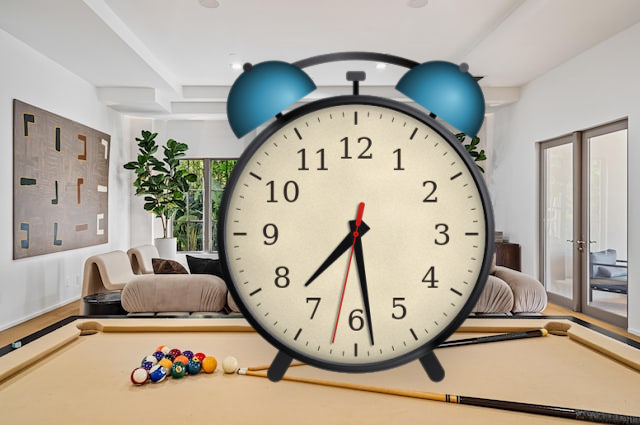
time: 7:28:32
